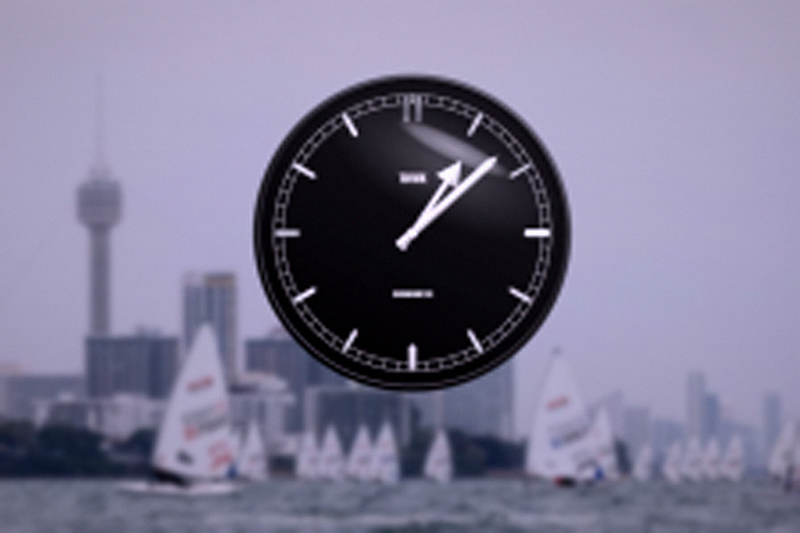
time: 1:08
